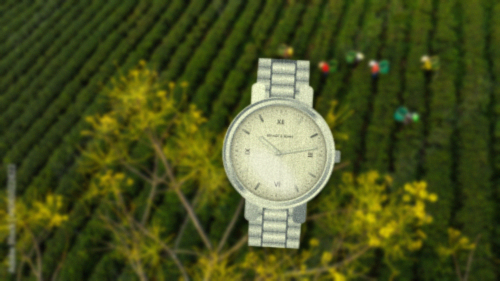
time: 10:13
